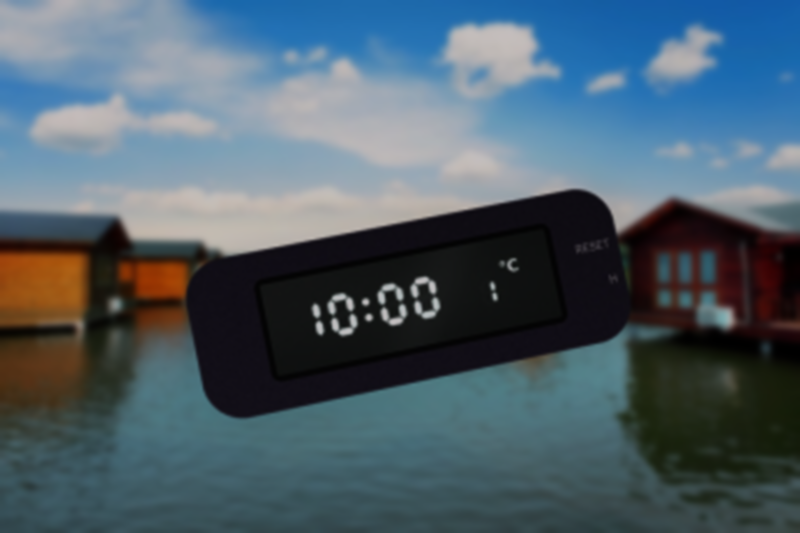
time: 10:00
